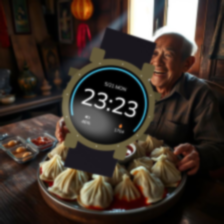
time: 23:23
